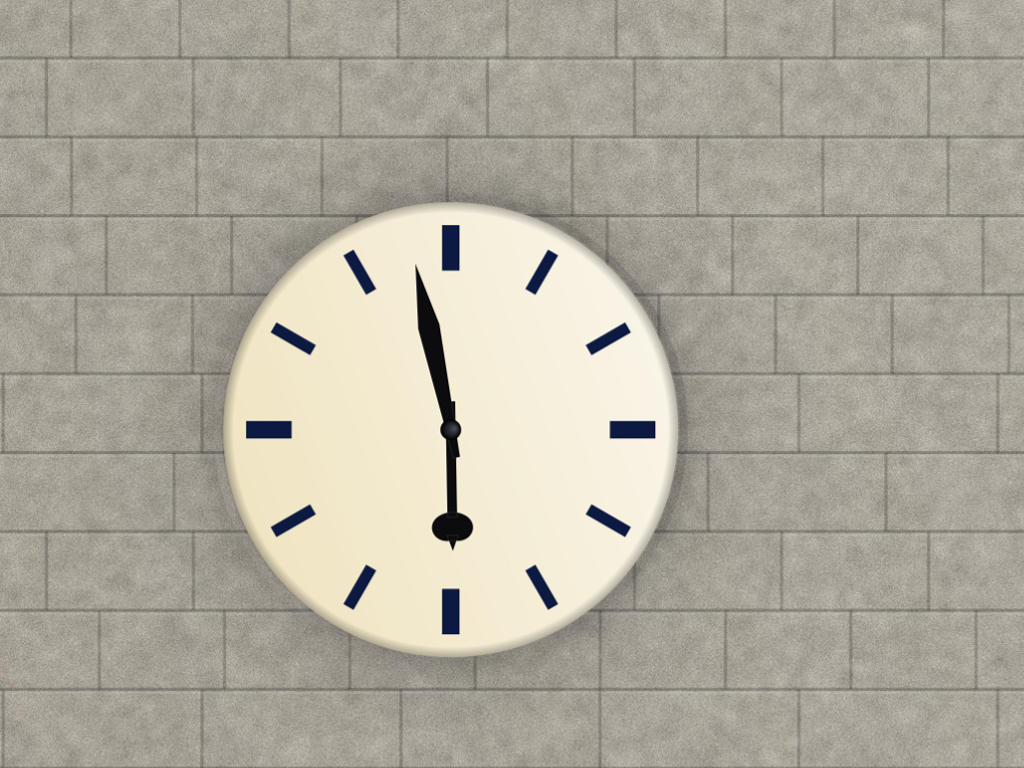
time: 5:58
